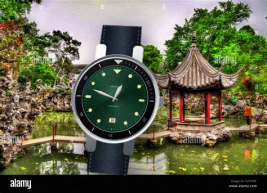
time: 12:48
